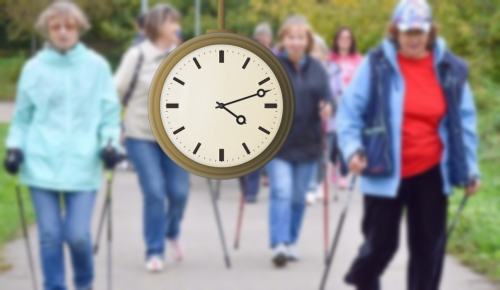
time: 4:12
